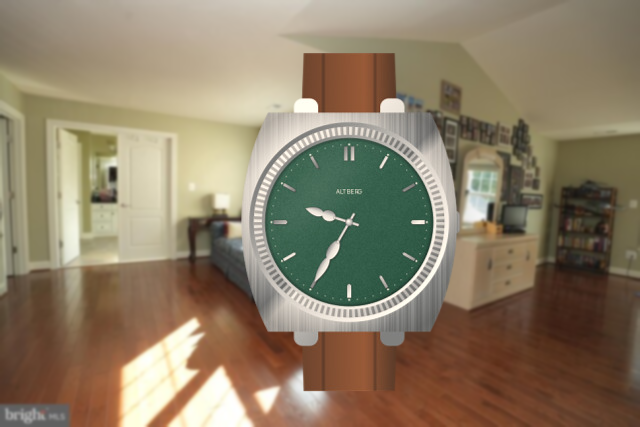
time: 9:35
